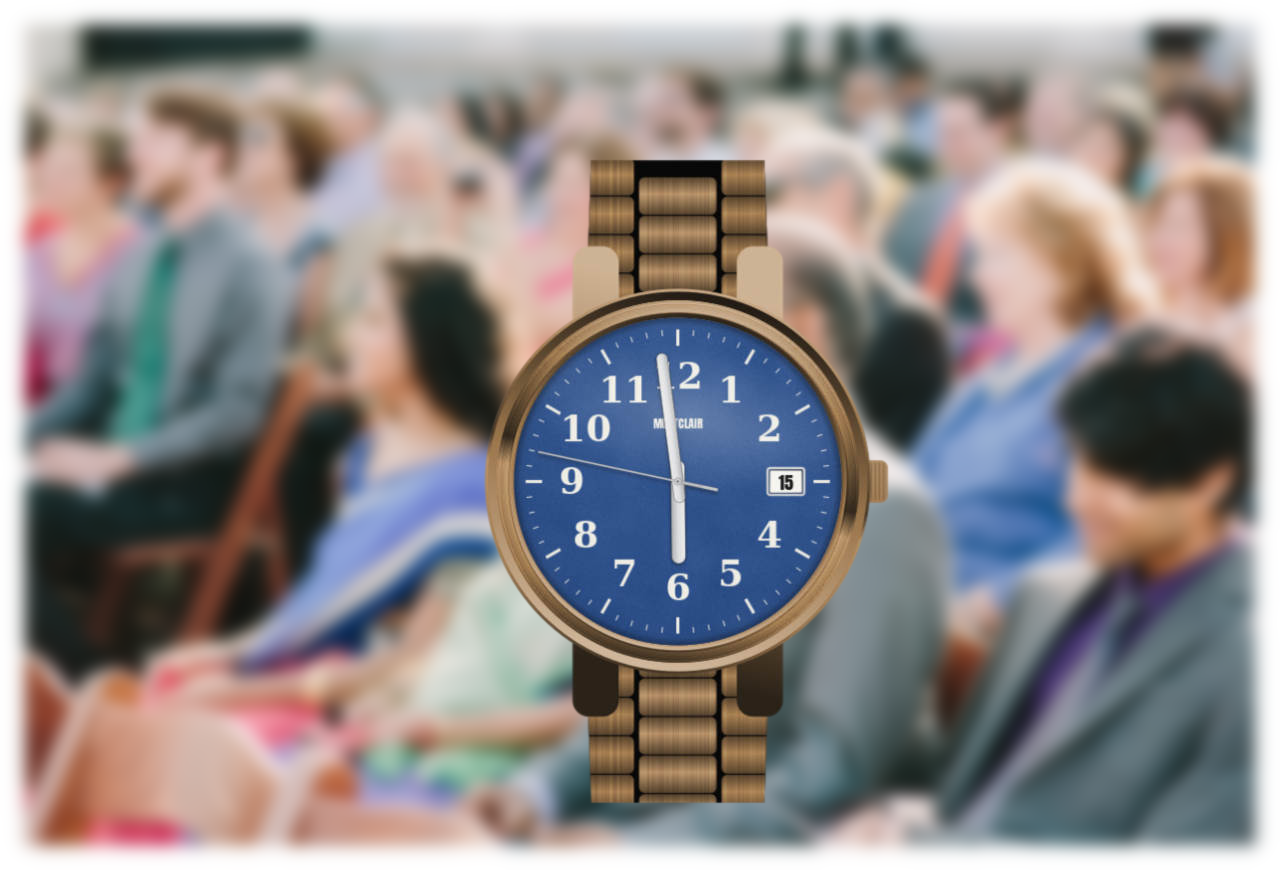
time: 5:58:47
